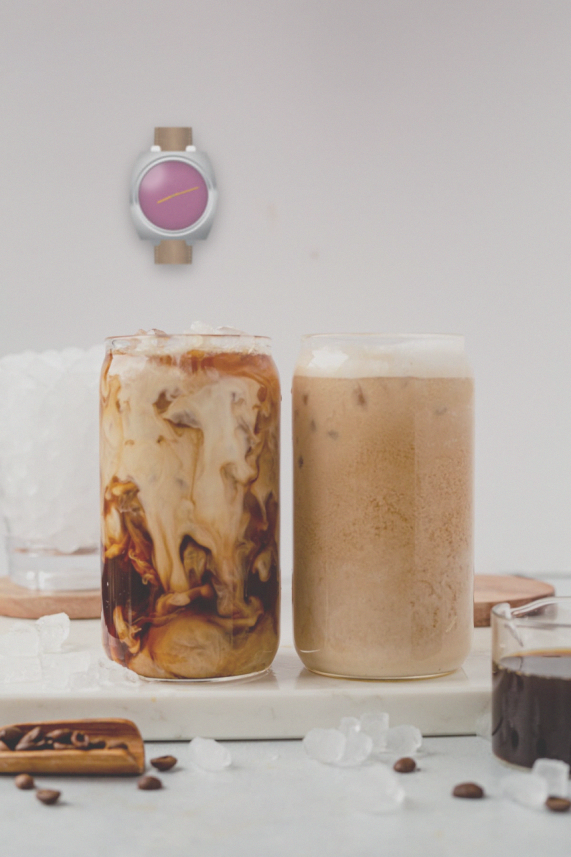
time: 8:12
